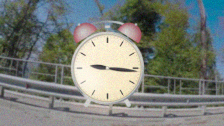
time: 9:16
